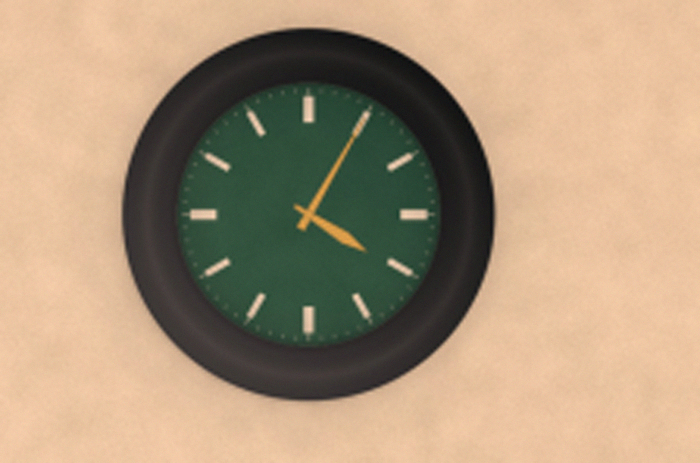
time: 4:05
